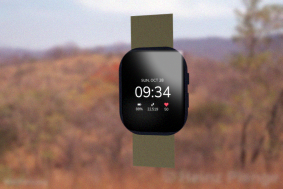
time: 9:34
